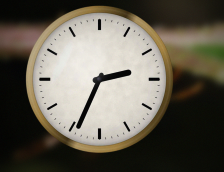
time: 2:34
